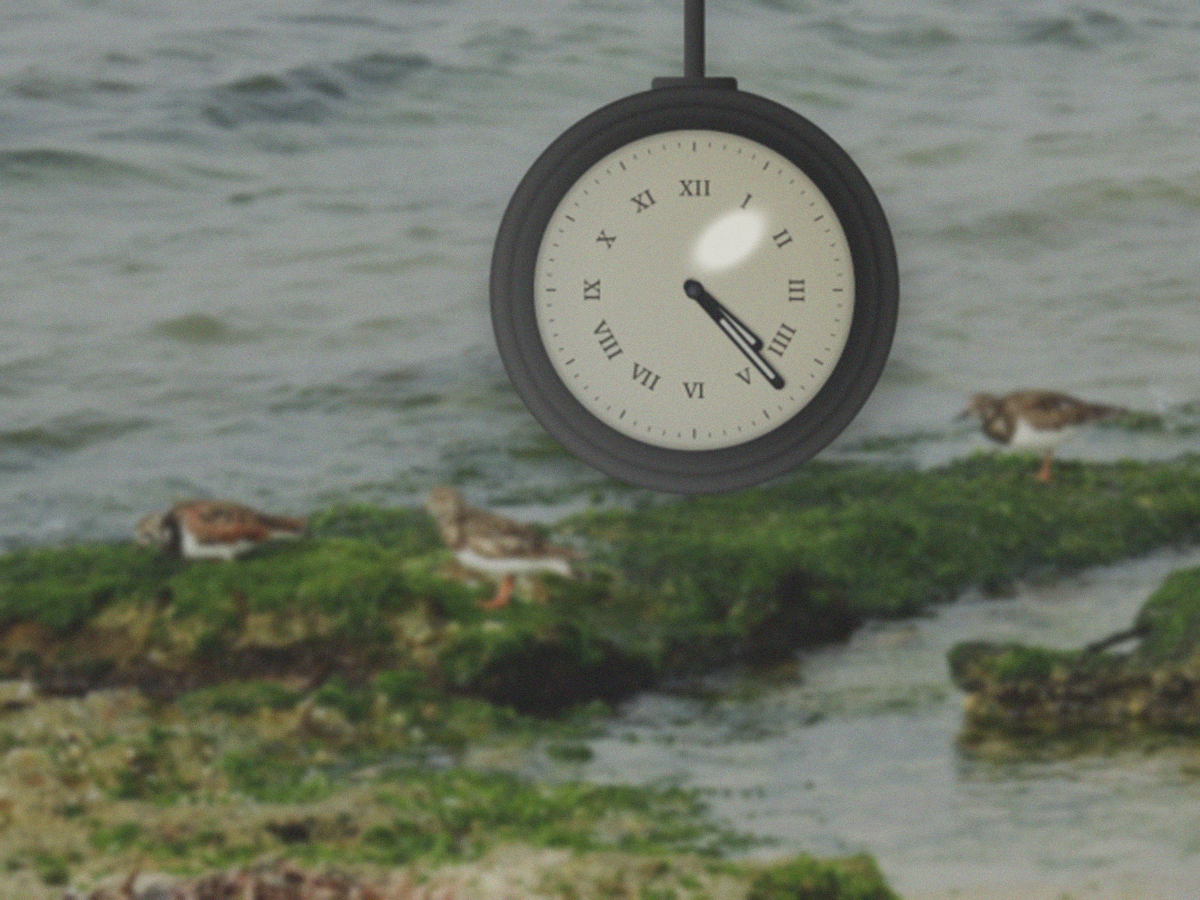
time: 4:23
